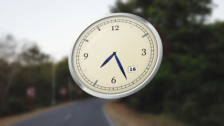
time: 7:26
